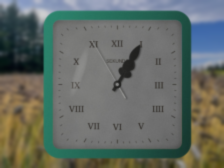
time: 1:04:55
